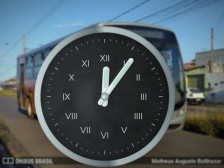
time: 12:06
